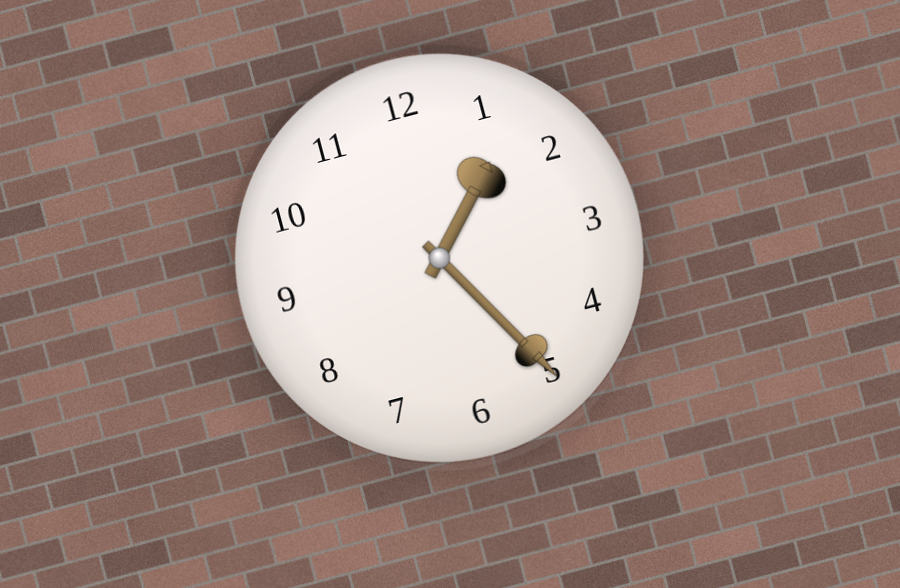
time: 1:25
